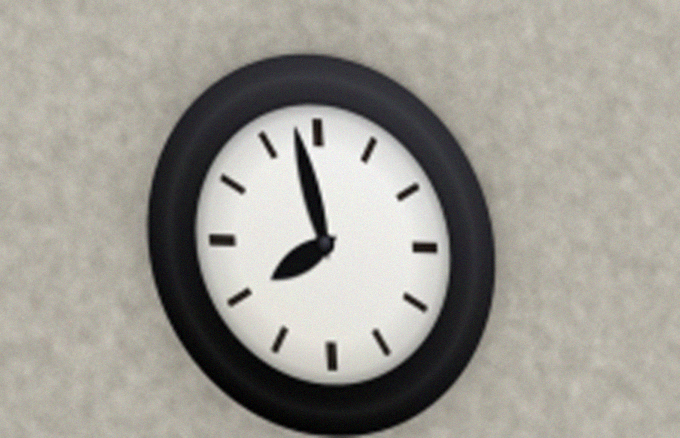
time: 7:58
